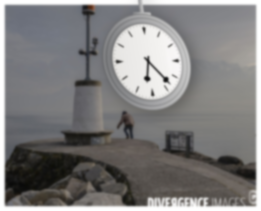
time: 6:23
